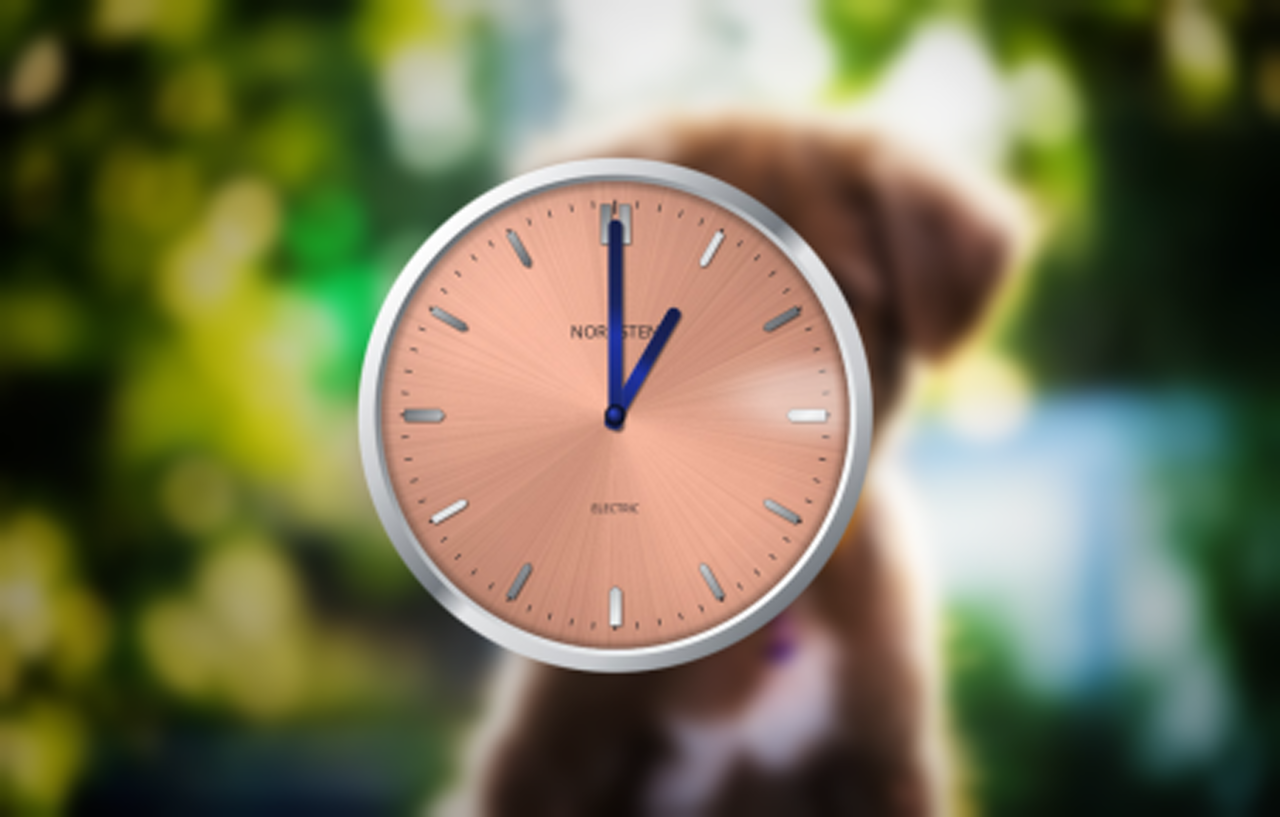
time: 1:00
